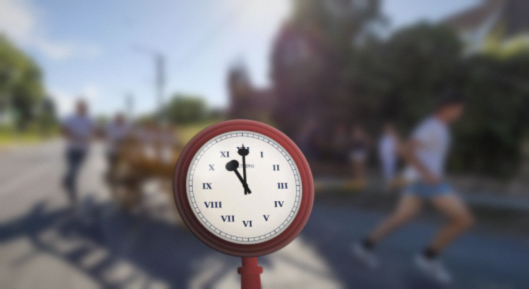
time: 11:00
